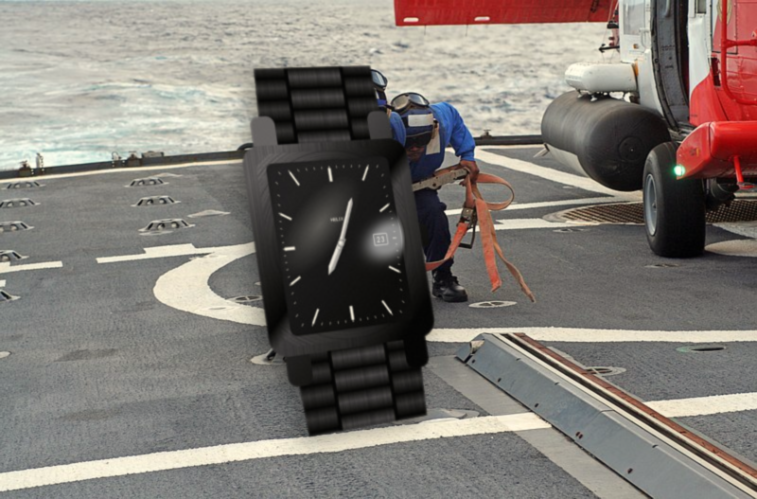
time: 7:04
